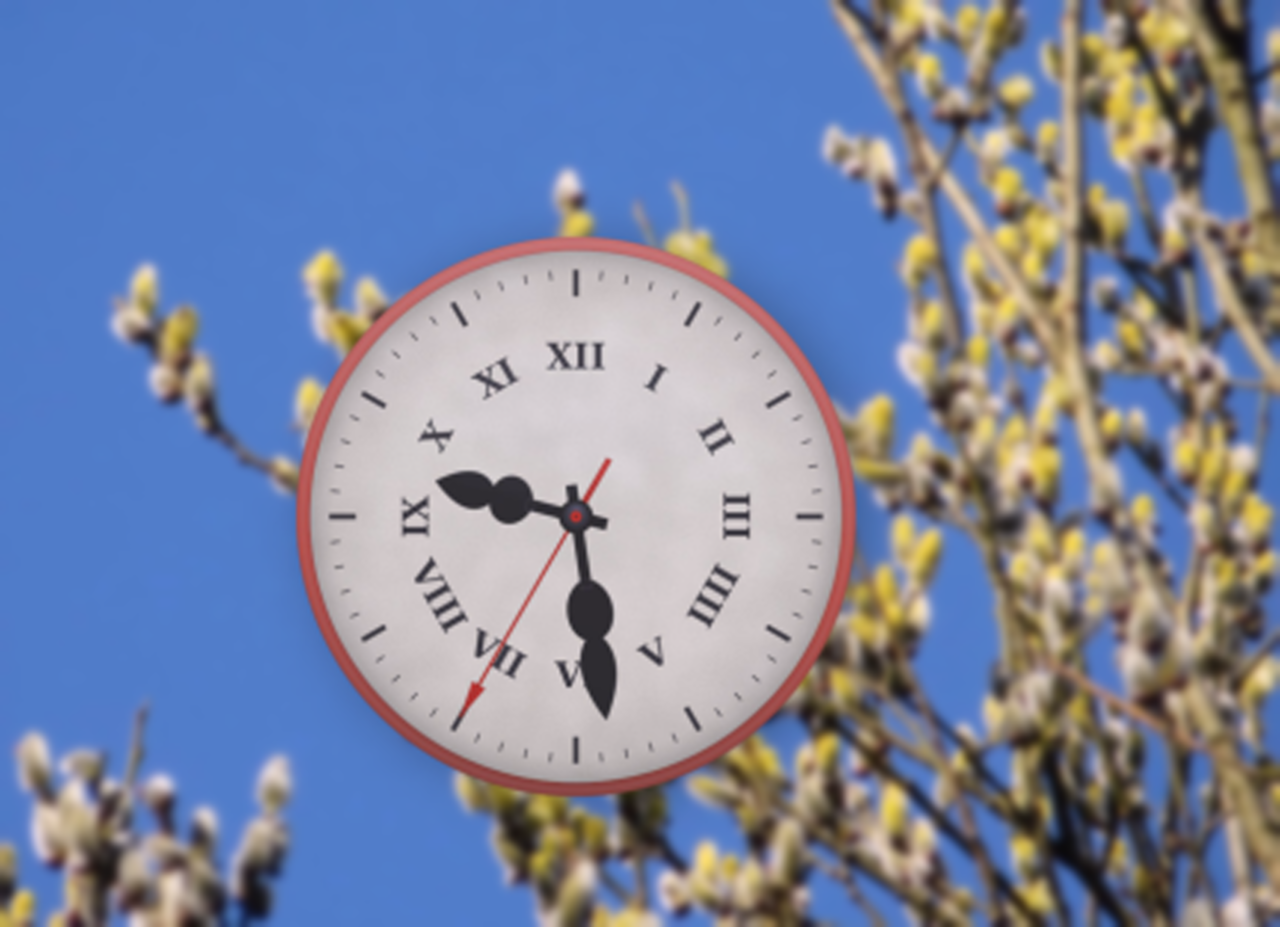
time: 9:28:35
